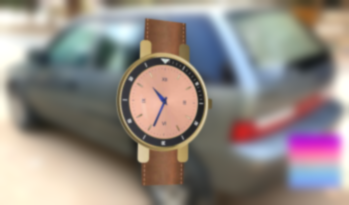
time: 10:34
